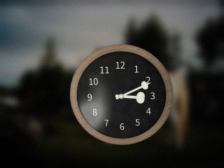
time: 3:11
